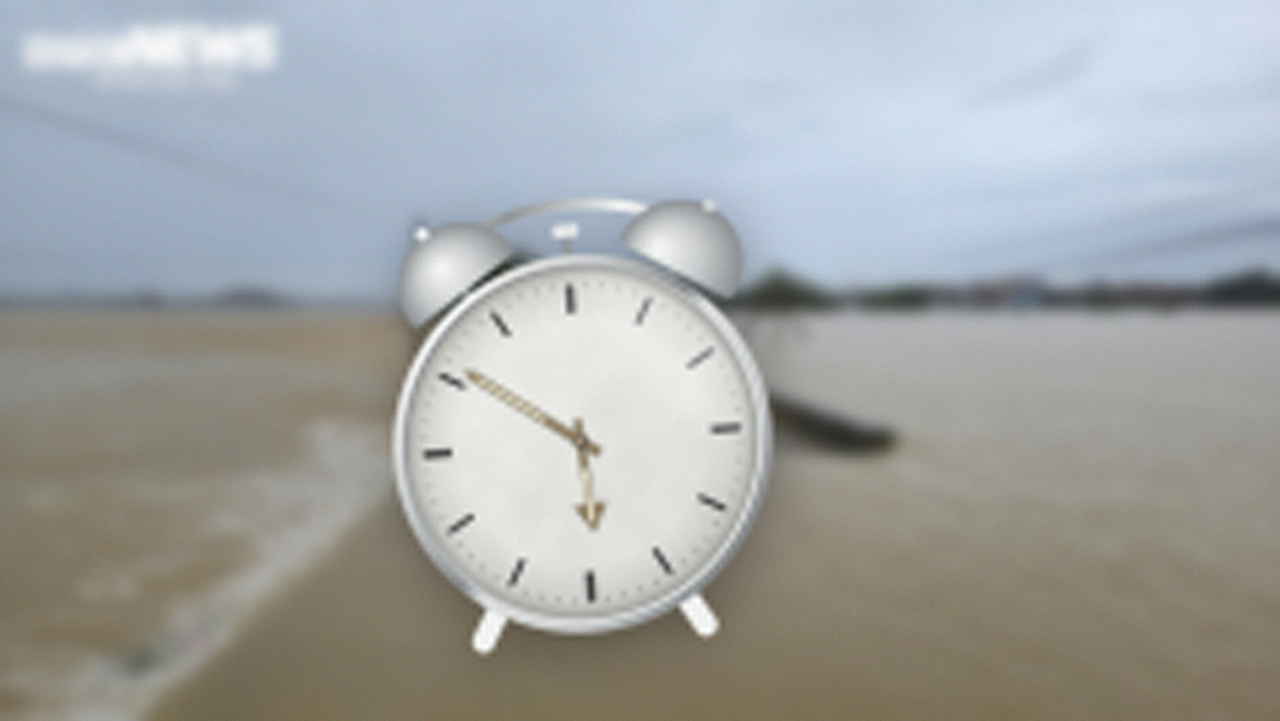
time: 5:51
